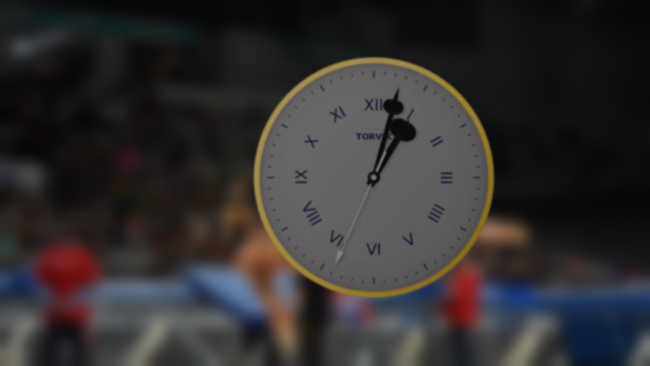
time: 1:02:34
